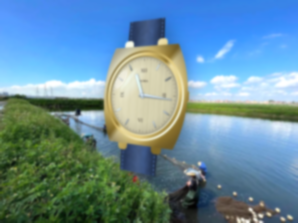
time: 11:16
